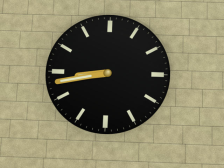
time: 8:43
